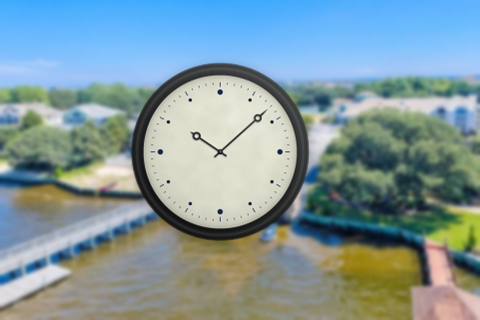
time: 10:08
